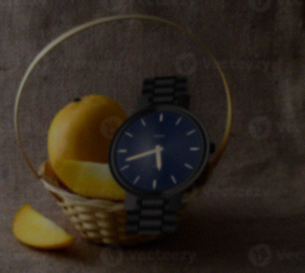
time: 5:42
